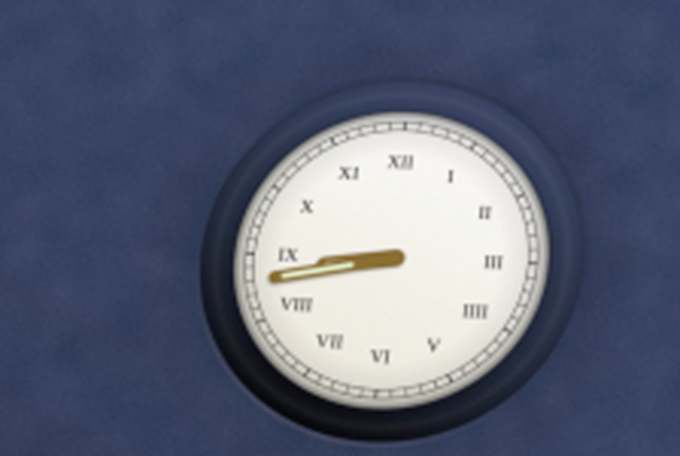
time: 8:43
